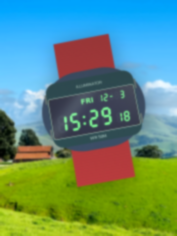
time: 15:29:18
